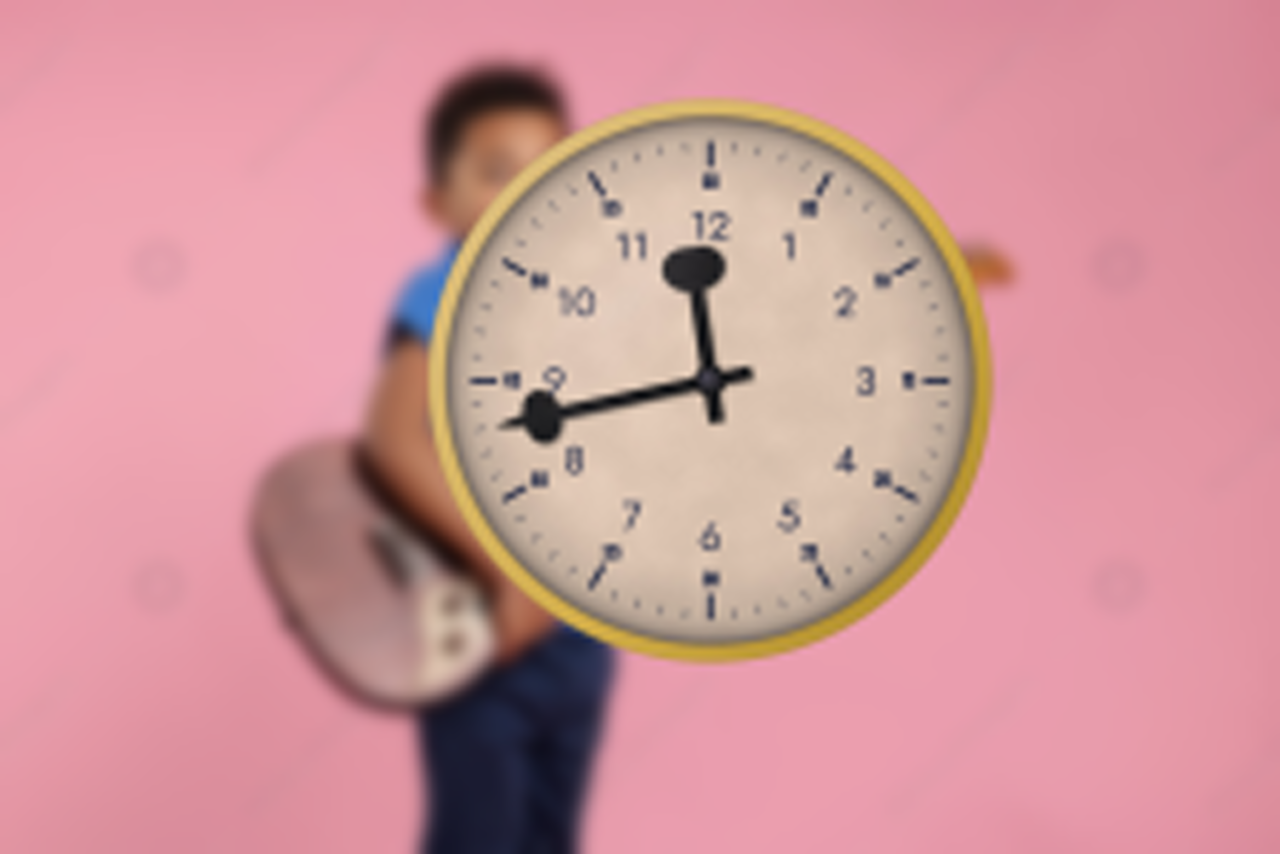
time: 11:43
